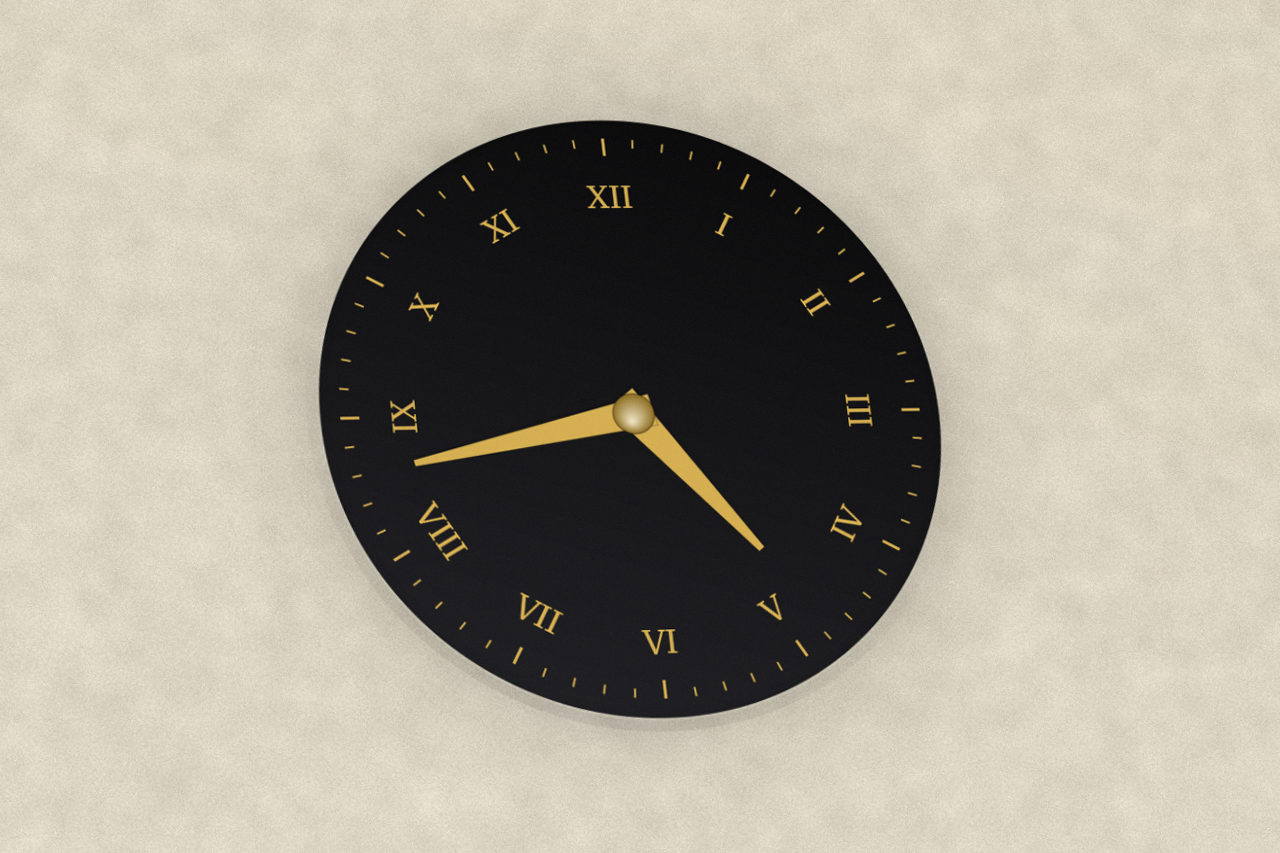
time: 4:43
